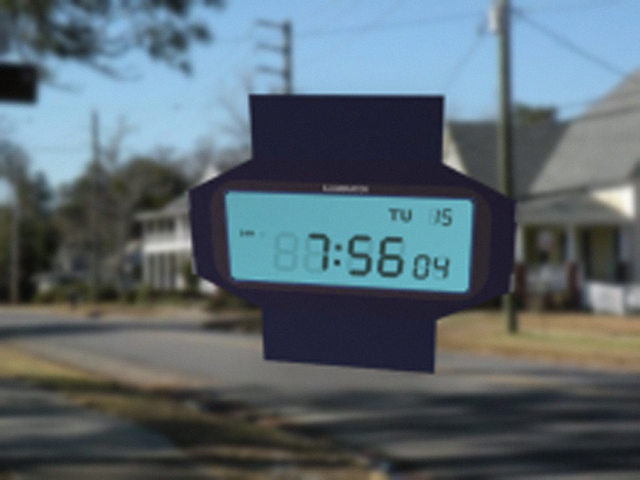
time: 7:56:04
